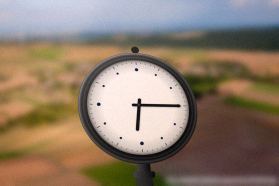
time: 6:15
